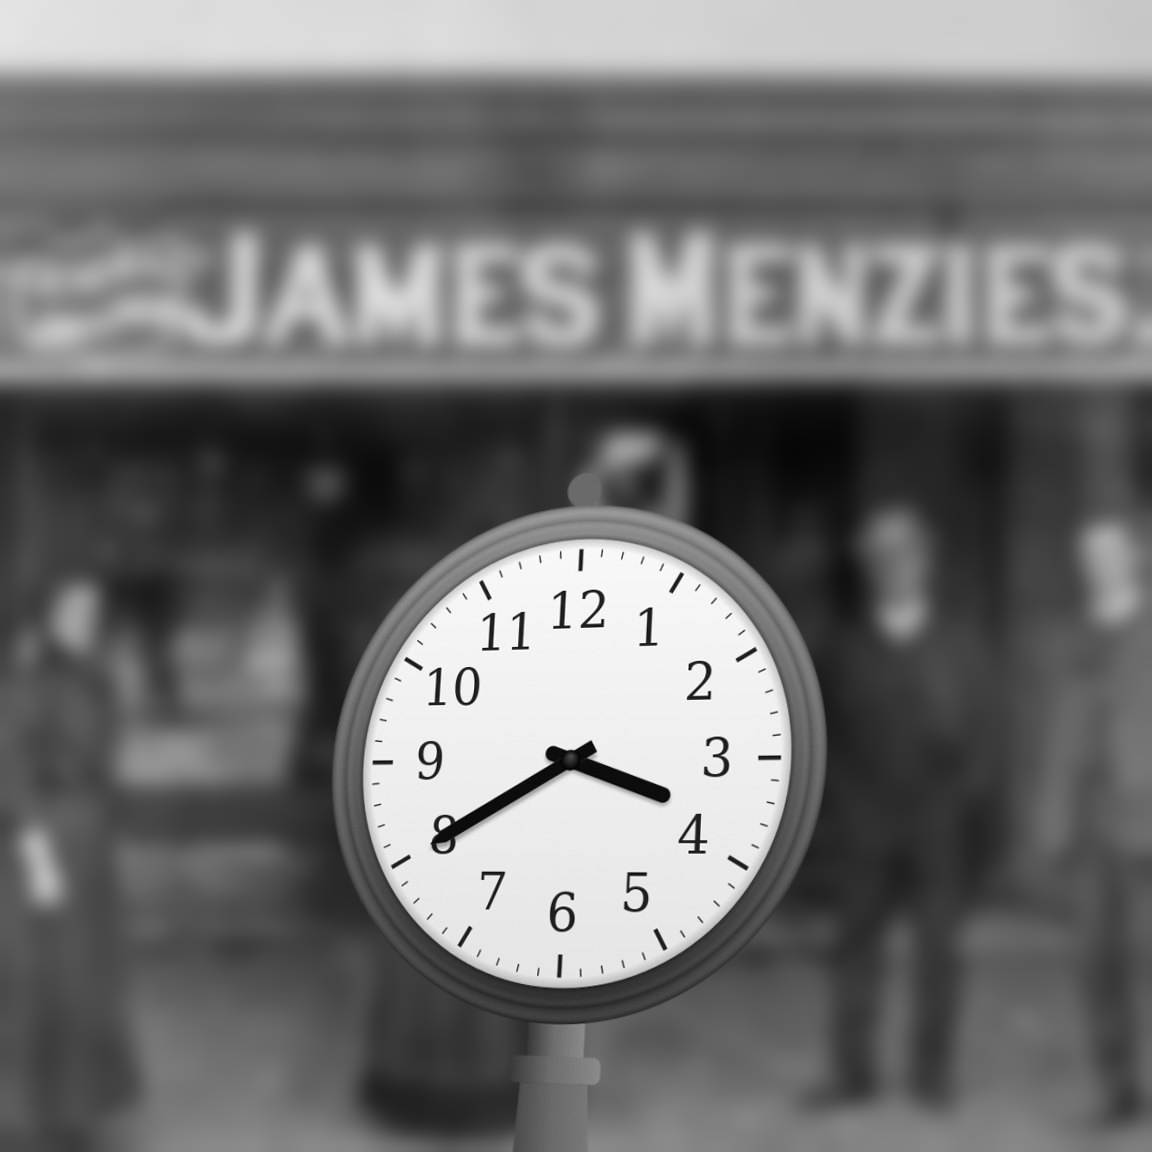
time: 3:40
